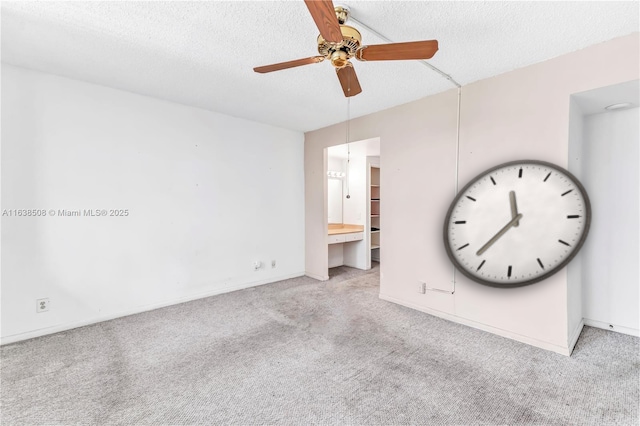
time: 11:37
